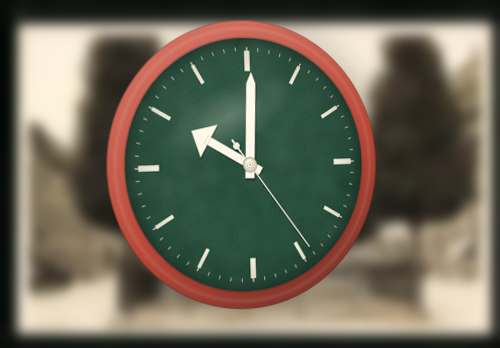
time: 10:00:24
